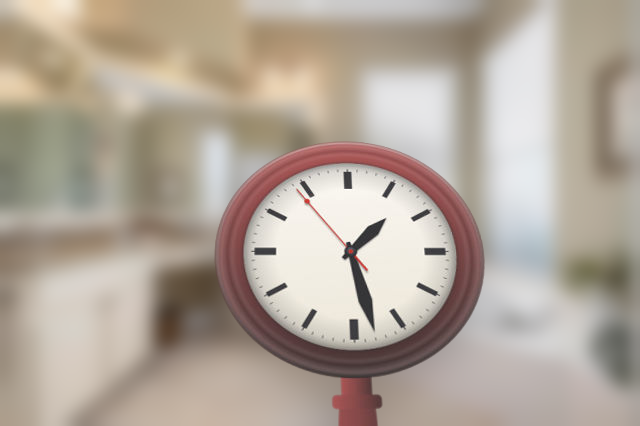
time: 1:27:54
